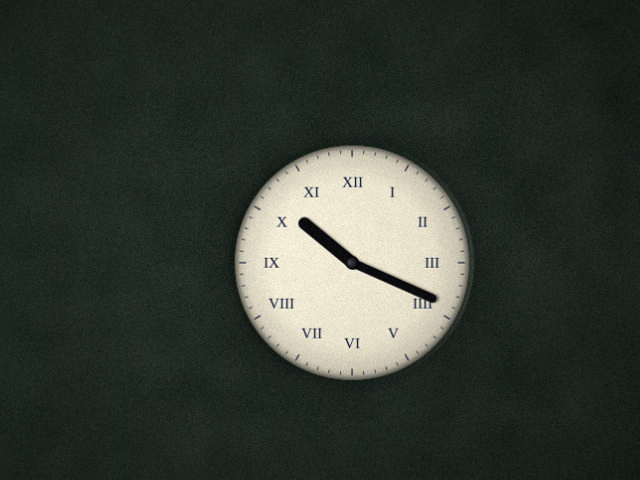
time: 10:19
